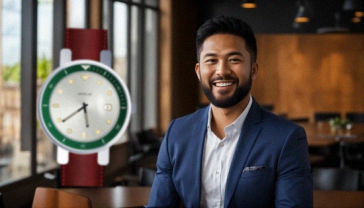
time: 5:39
